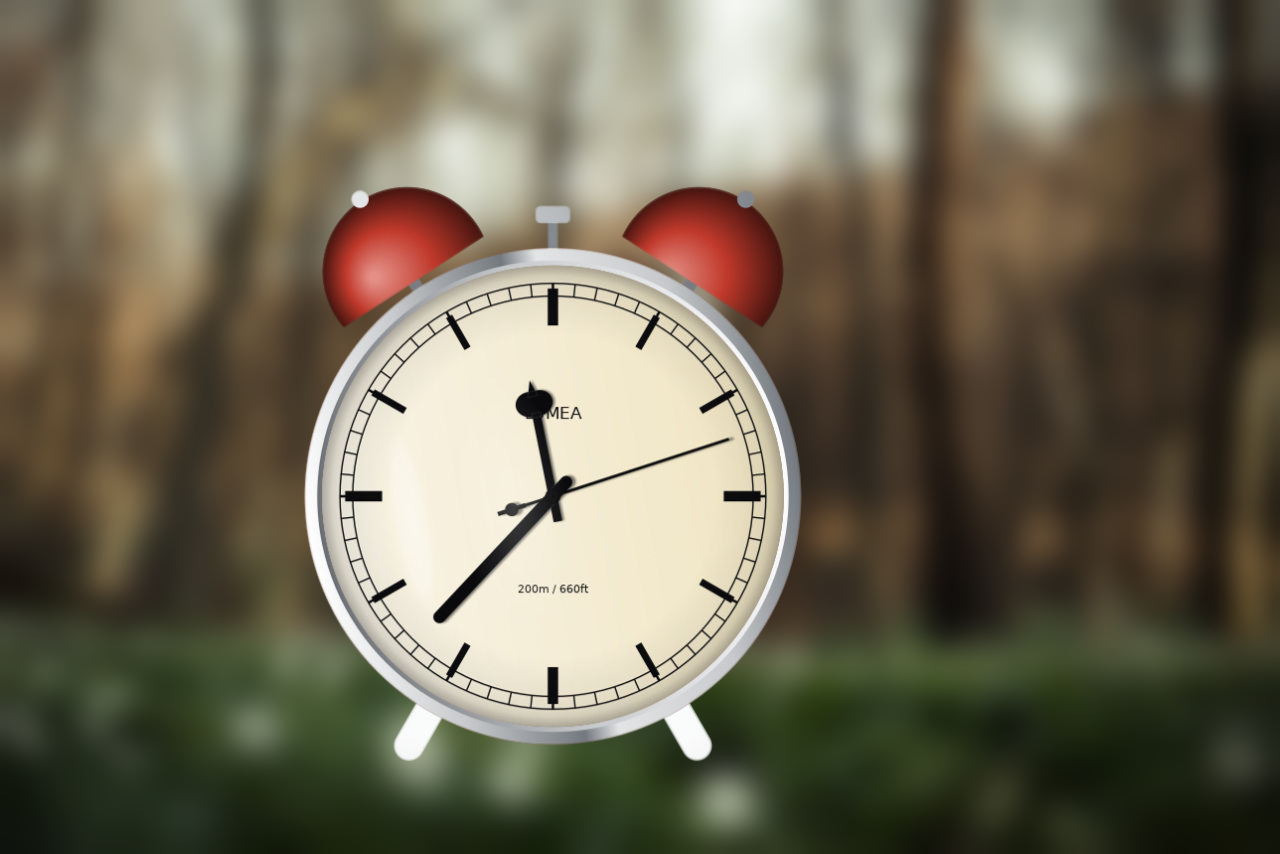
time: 11:37:12
